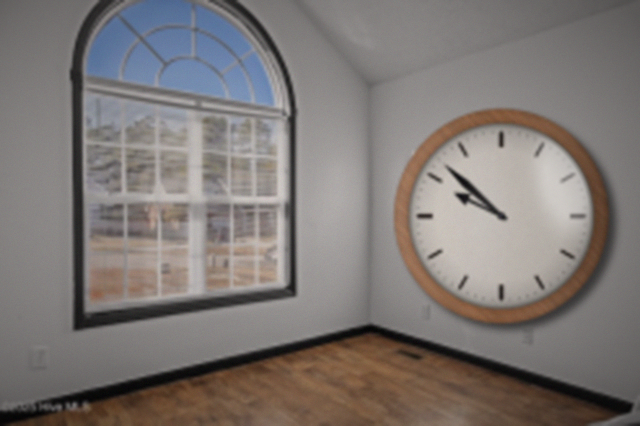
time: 9:52
